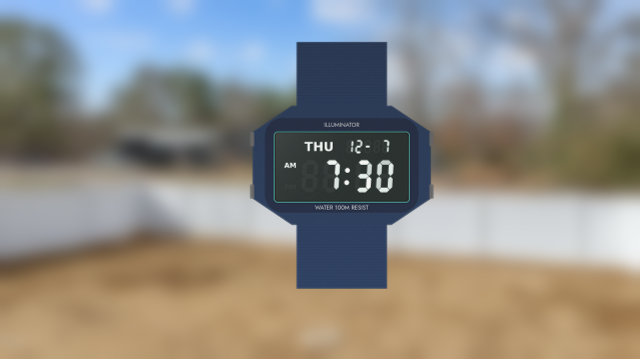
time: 7:30
